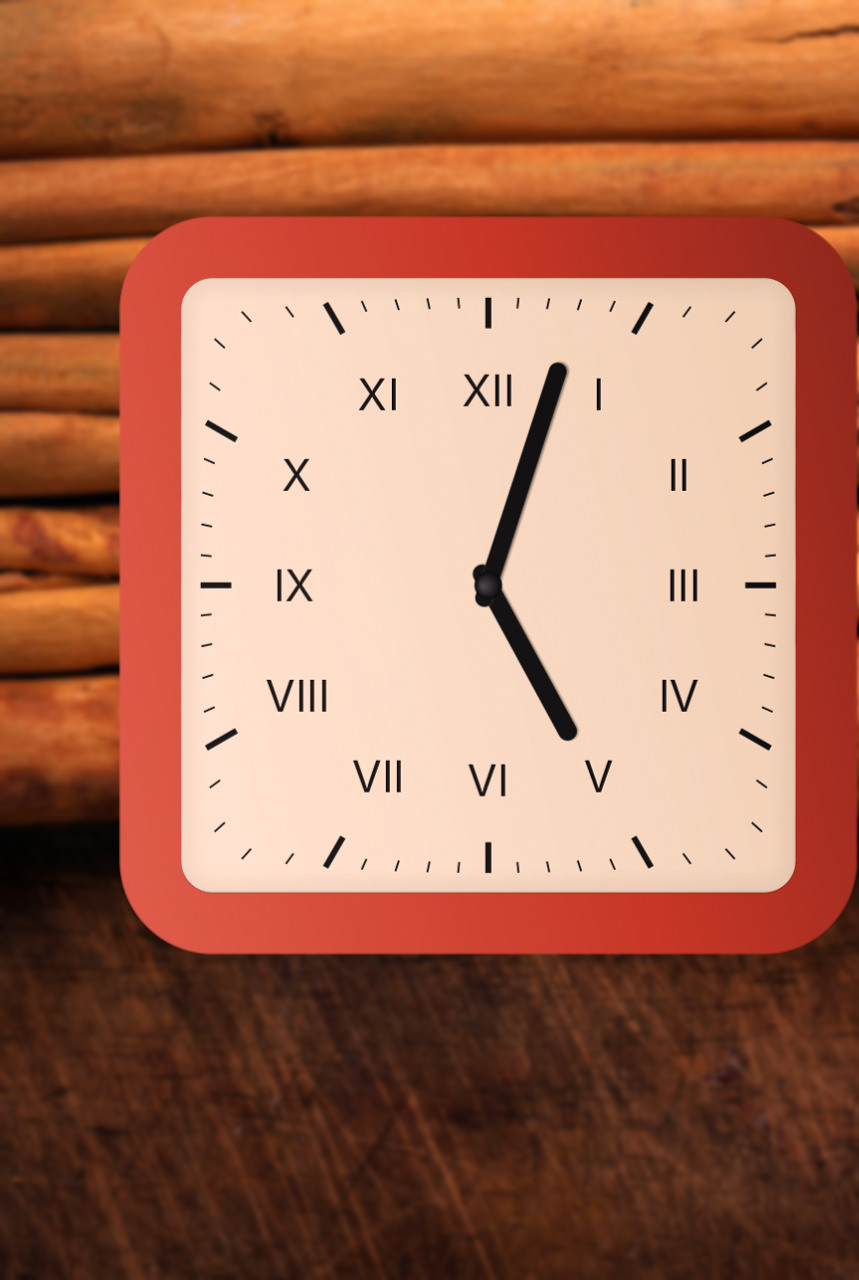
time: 5:03
